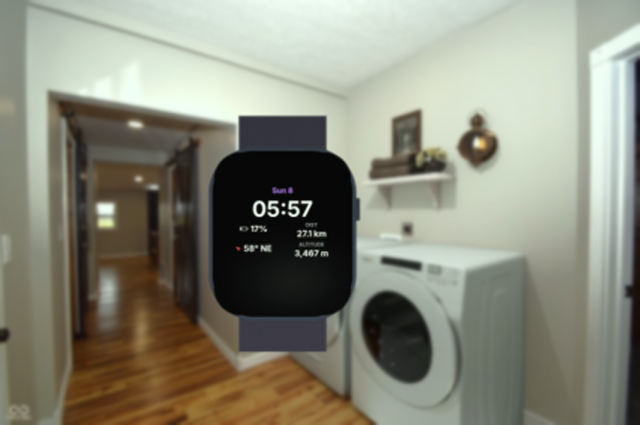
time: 5:57
